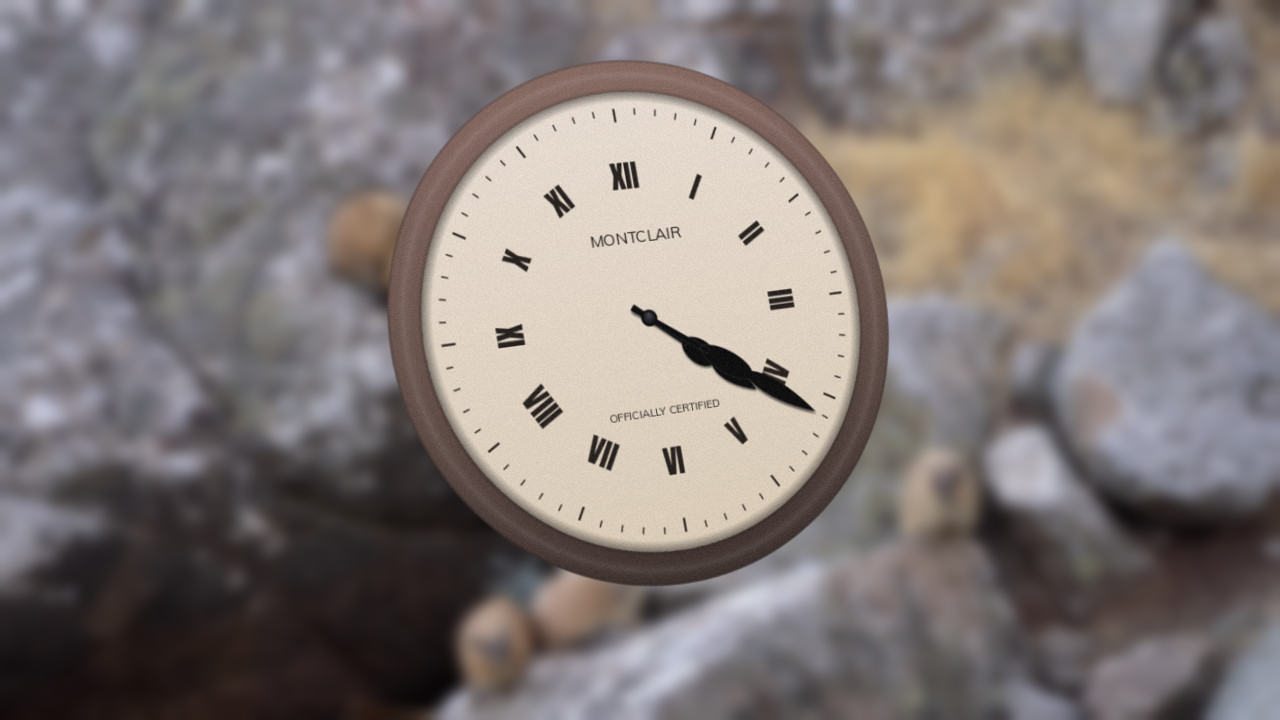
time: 4:21
